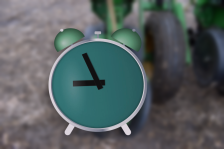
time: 8:56
